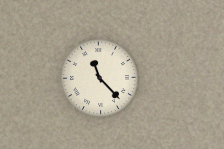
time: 11:23
